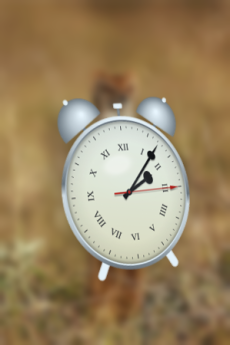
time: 2:07:15
